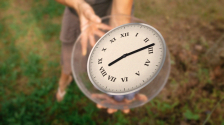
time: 8:13
